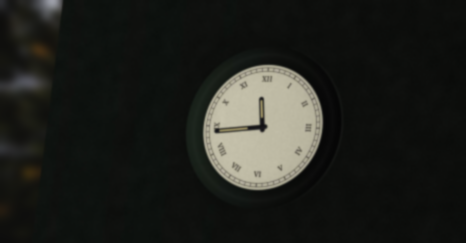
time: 11:44
